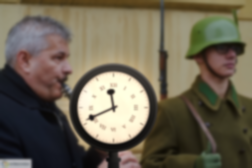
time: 11:41
